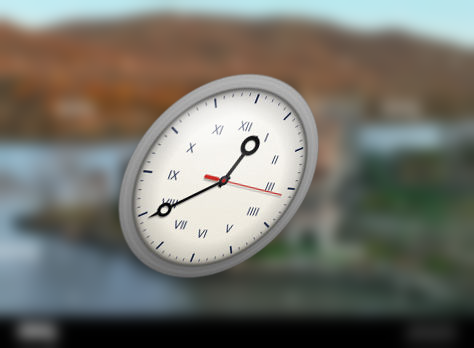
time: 12:39:16
